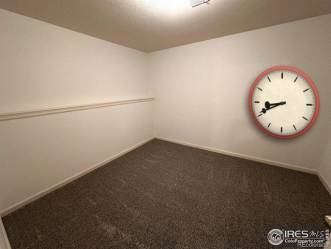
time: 8:41
